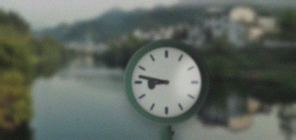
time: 8:47
